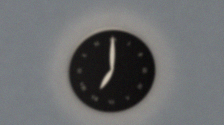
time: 7:00
